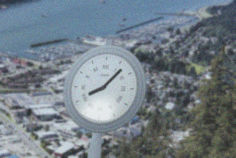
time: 8:07
